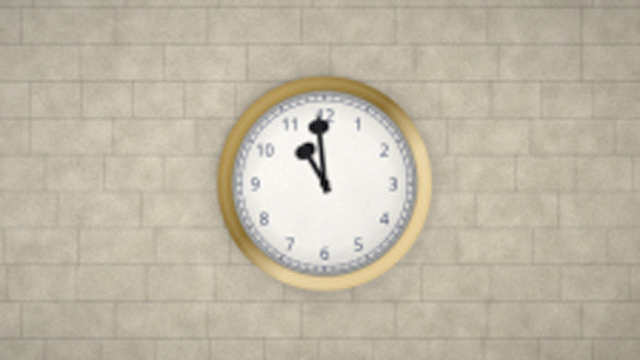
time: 10:59
